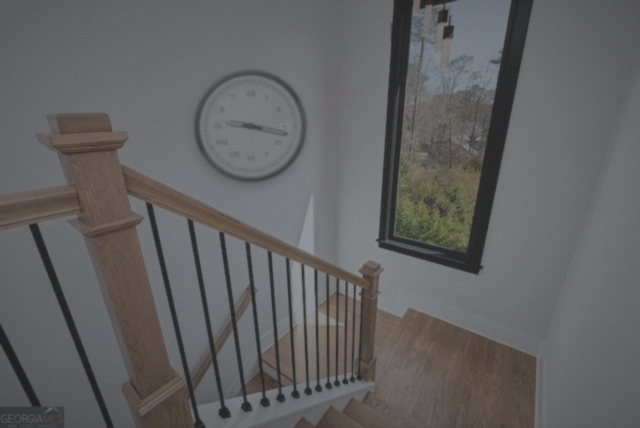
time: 9:17
